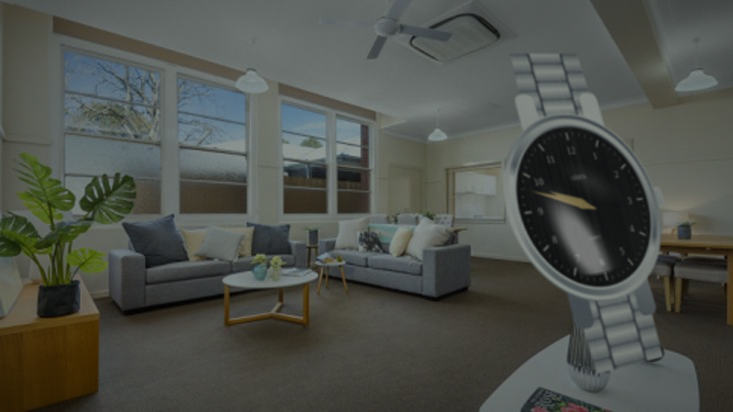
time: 9:48
